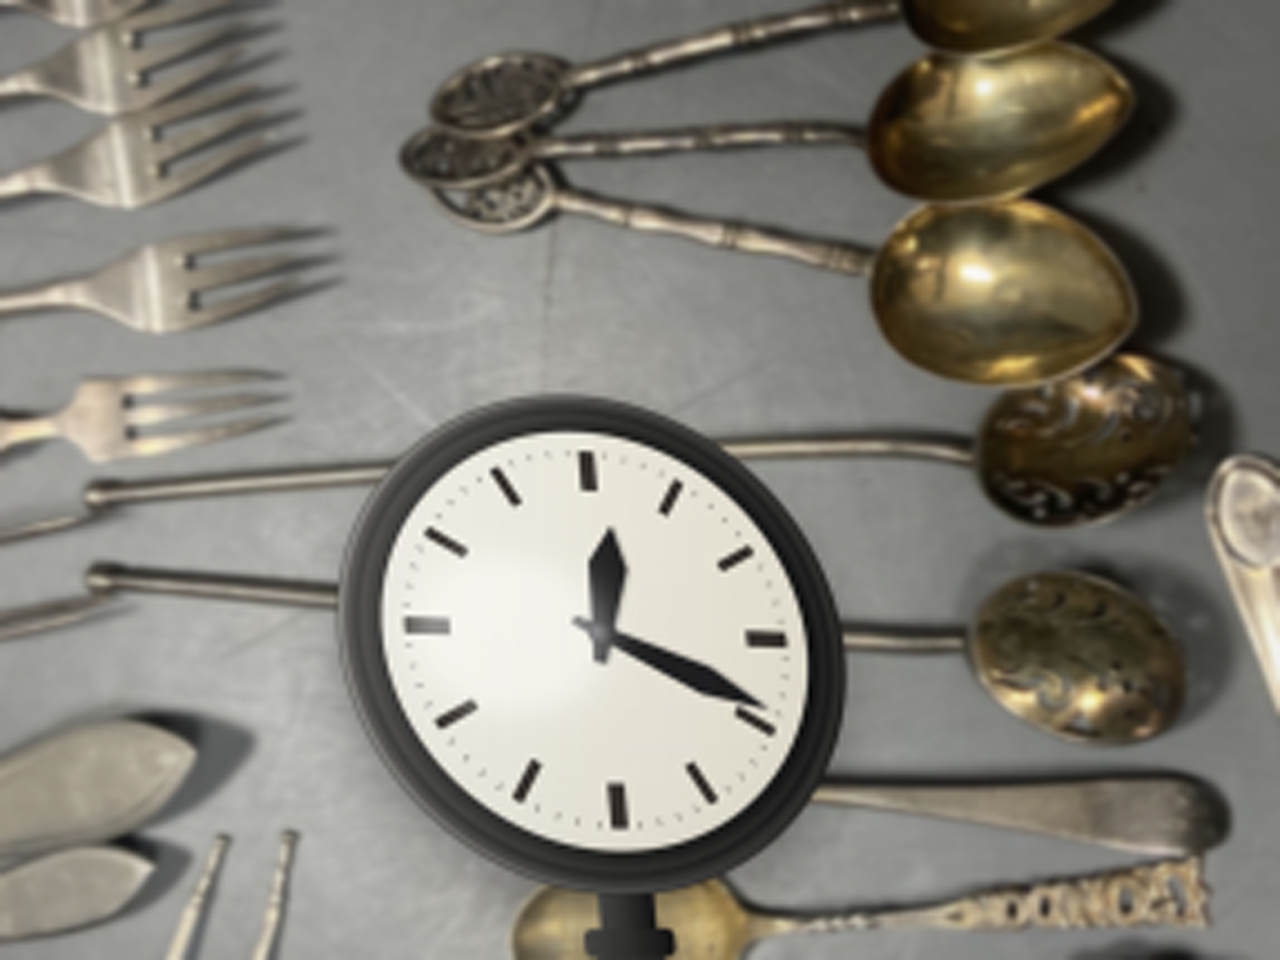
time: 12:19
